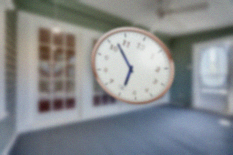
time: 5:52
